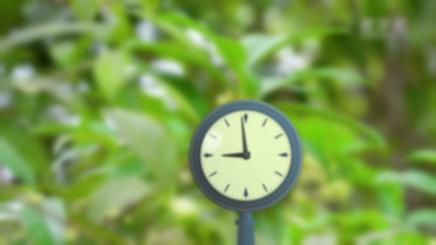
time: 8:59
